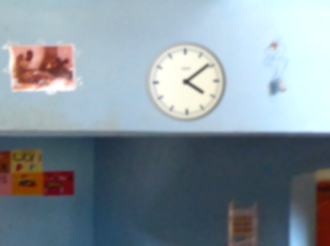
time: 4:09
